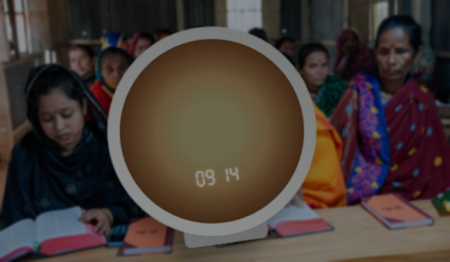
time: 9:14
